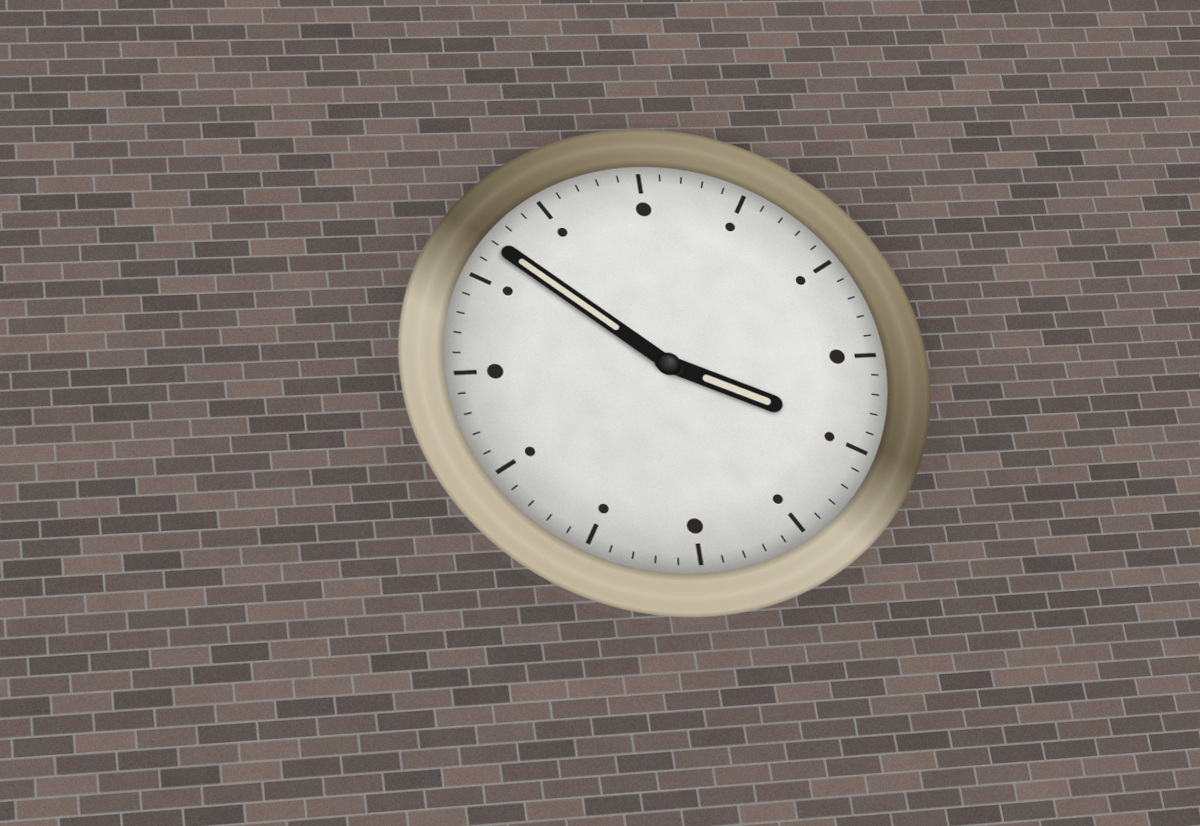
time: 3:52
